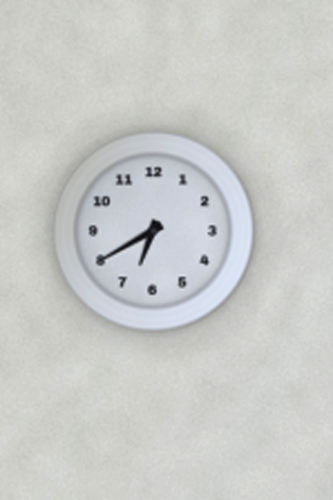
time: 6:40
